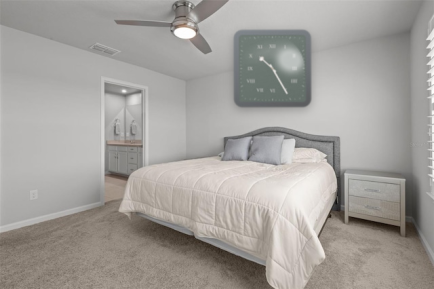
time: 10:25
